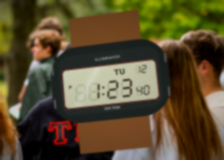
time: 1:23
